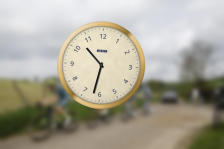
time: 10:32
